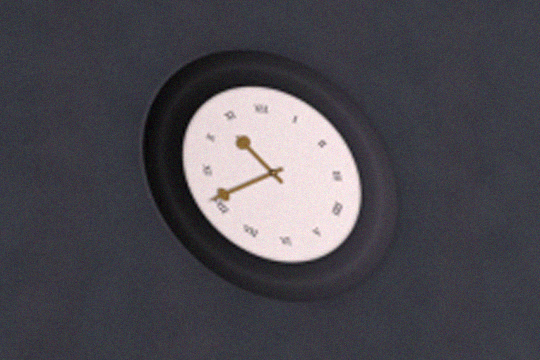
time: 10:41
